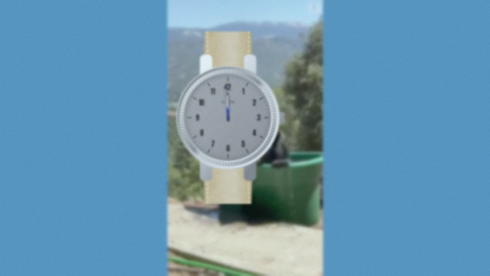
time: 11:59
